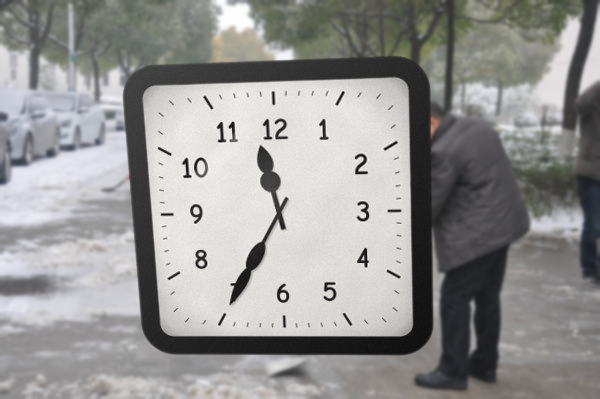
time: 11:35
